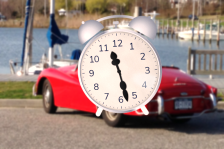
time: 11:28
